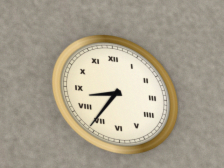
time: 8:36
